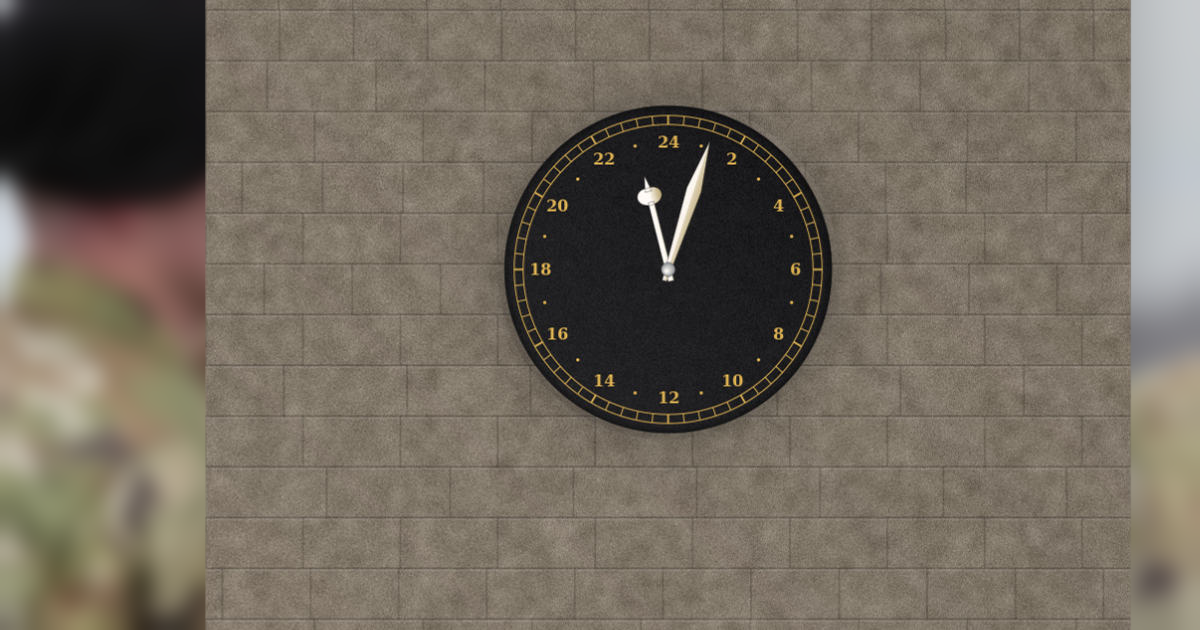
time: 23:03
